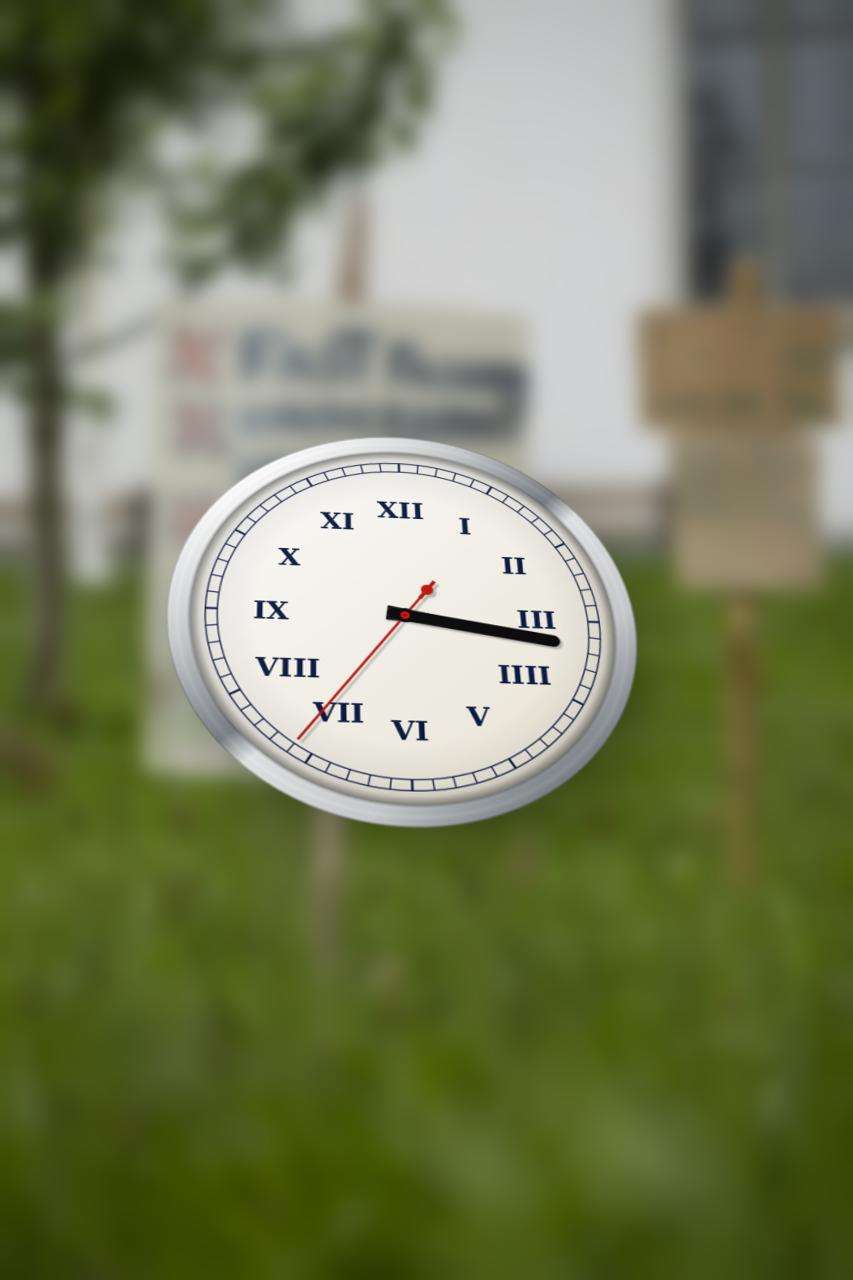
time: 3:16:36
